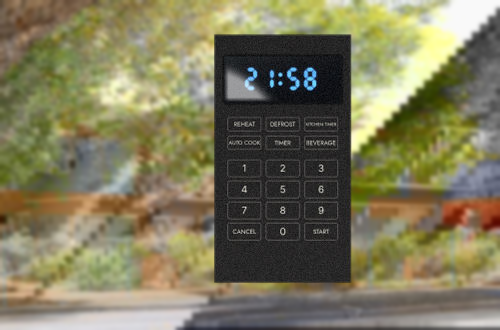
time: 21:58
